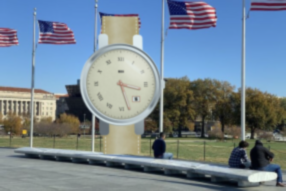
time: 3:27
